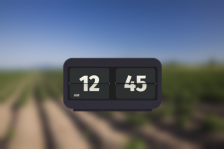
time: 12:45
